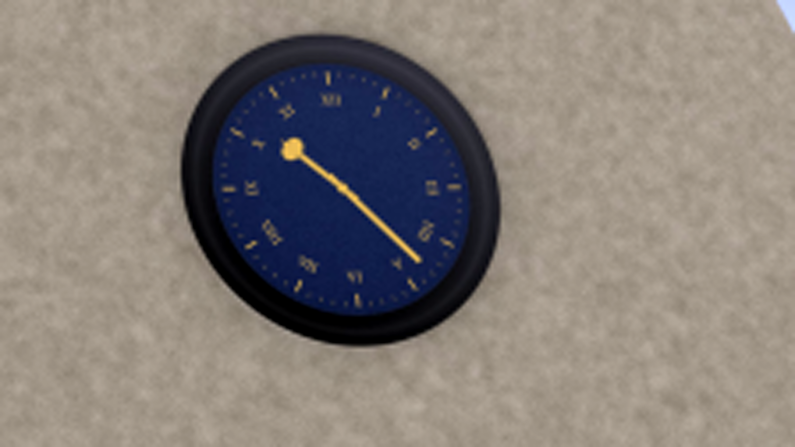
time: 10:23
